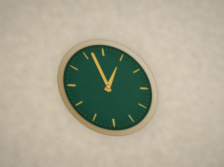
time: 12:57
